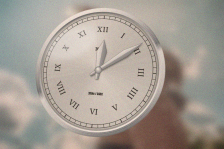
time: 12:09
